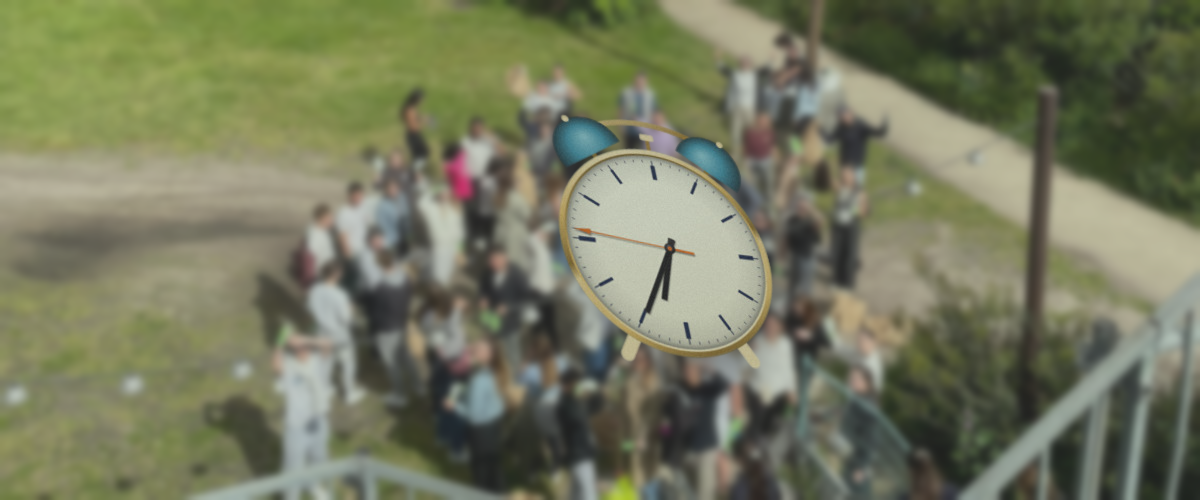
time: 6:34:46
